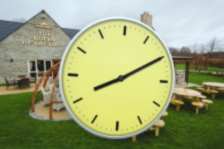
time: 8:10
